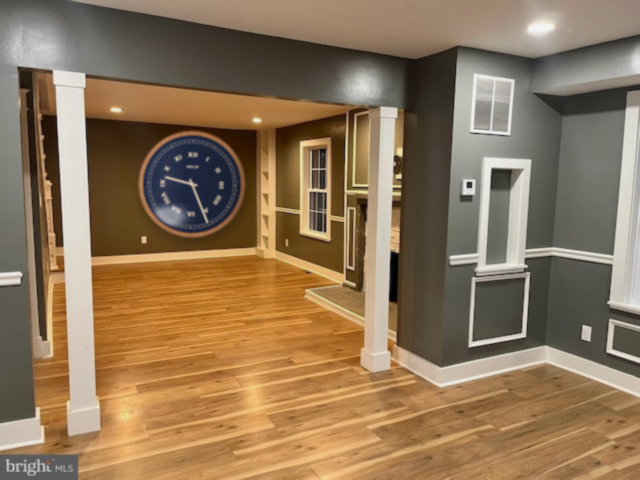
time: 9:26
